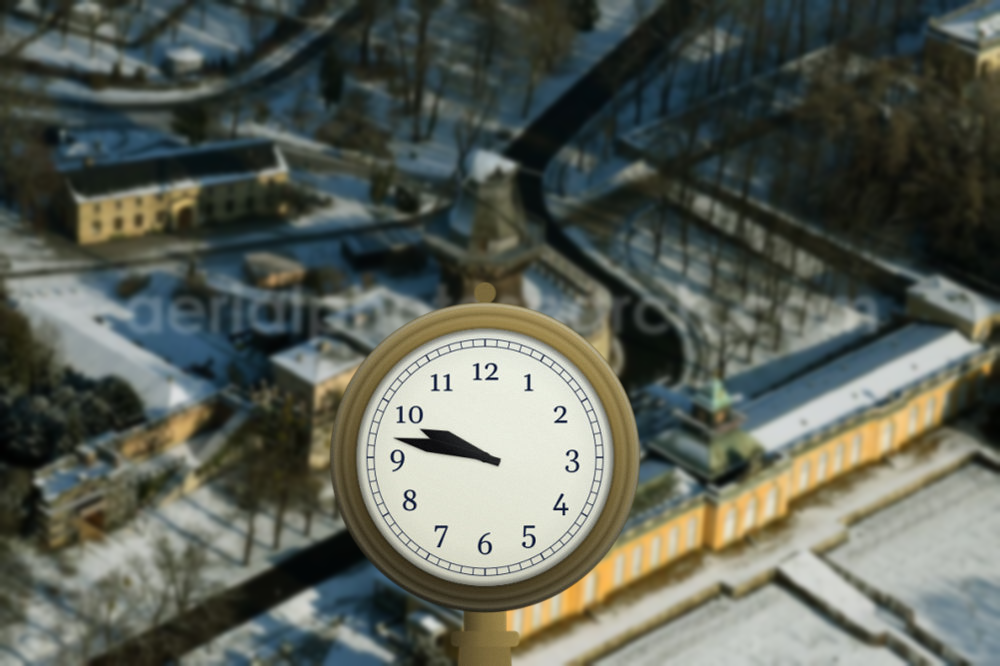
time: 9:47
